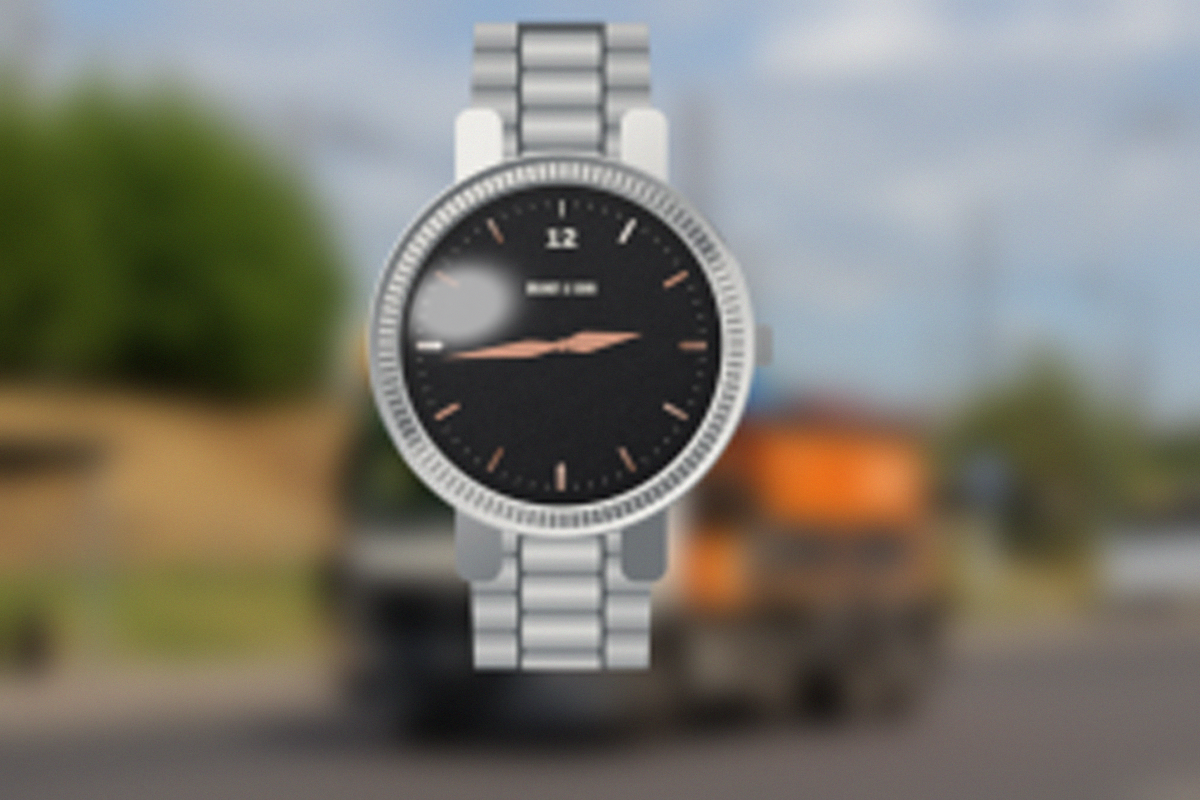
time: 2:44
